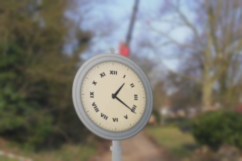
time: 1:21
